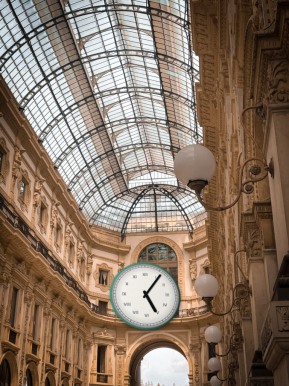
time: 5:06
